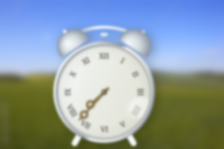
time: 7:37
